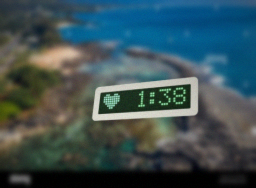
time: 1:38
